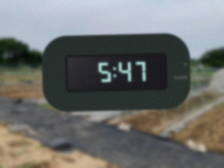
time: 5:47
